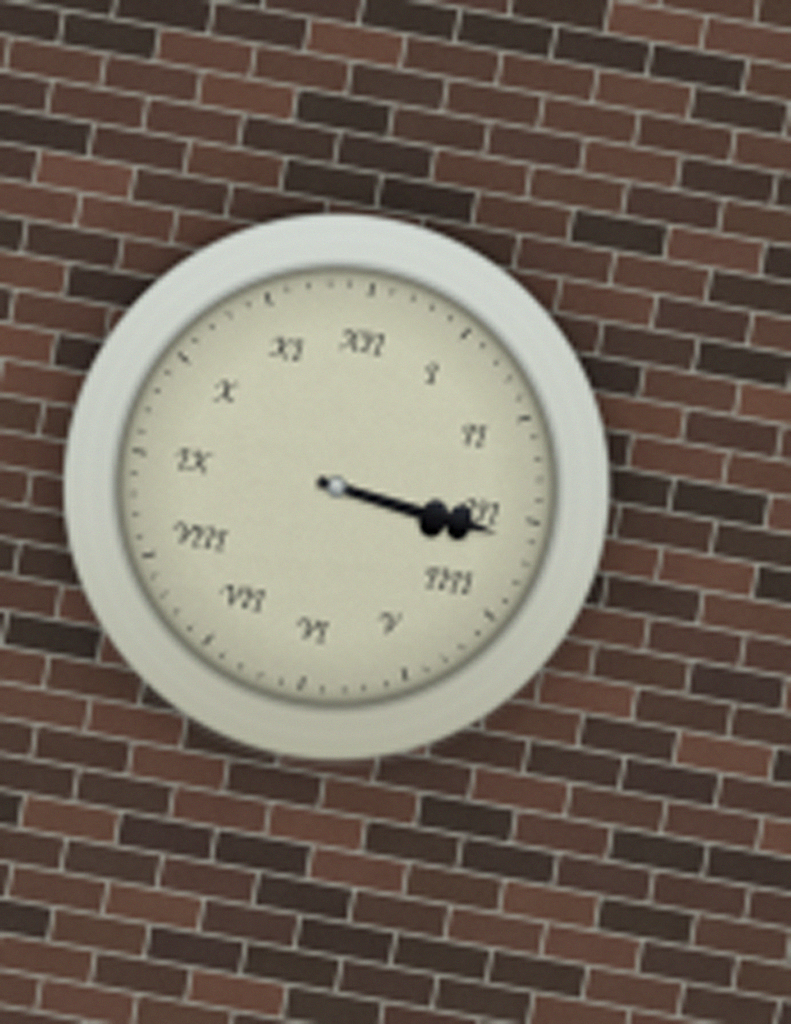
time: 3:16
